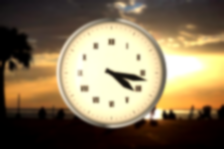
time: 4:17
